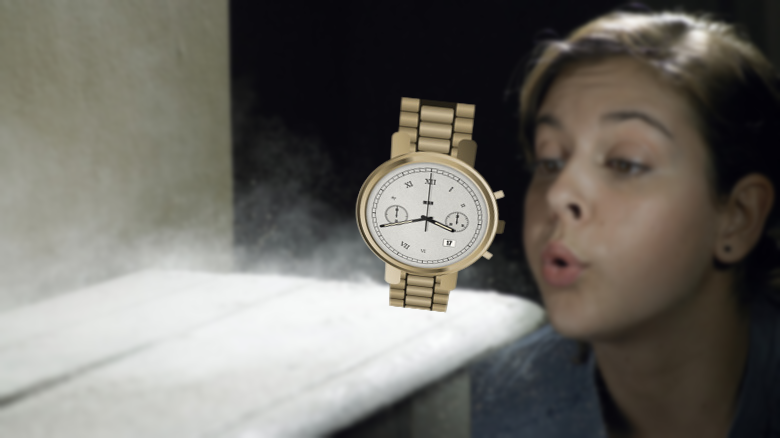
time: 3:42
